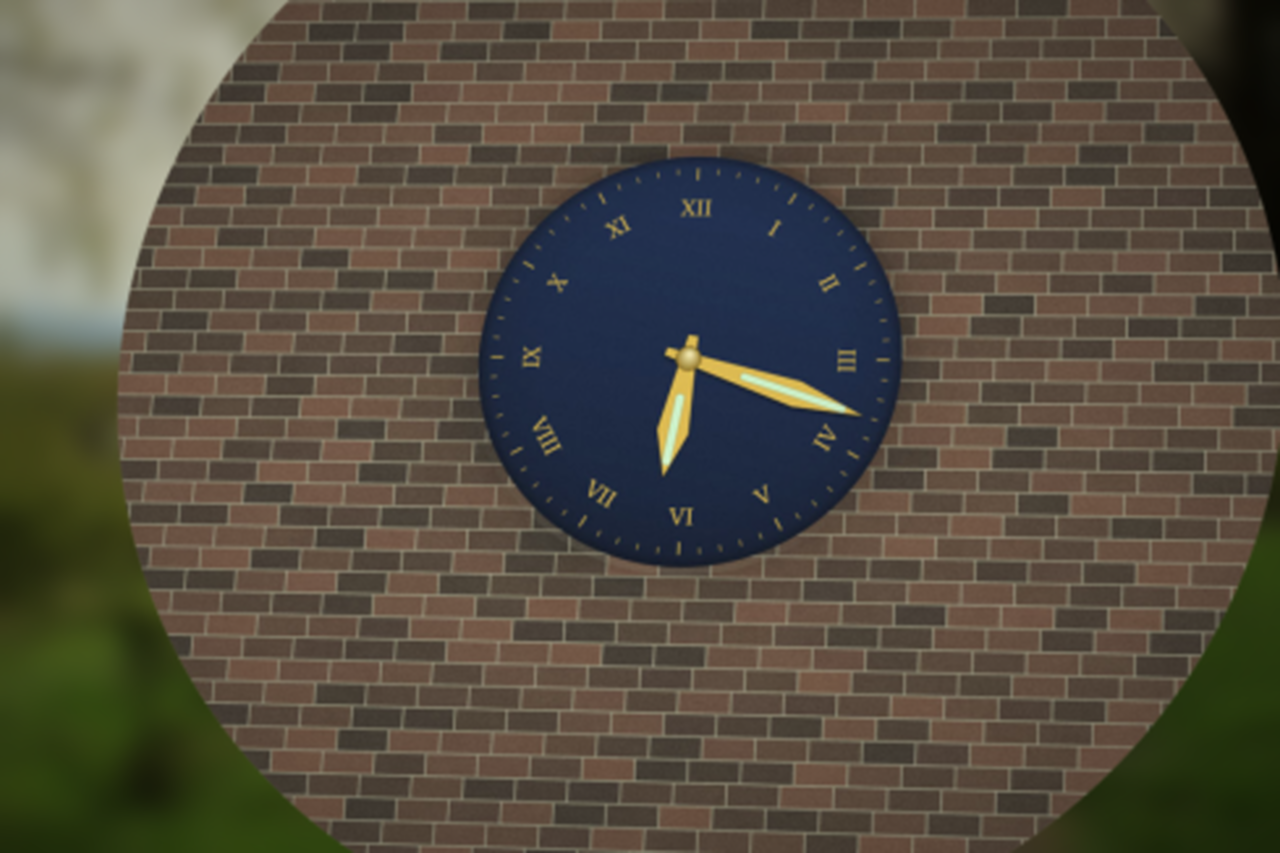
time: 6:18
